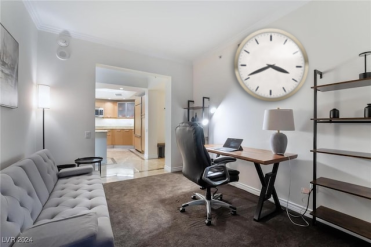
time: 3:41
